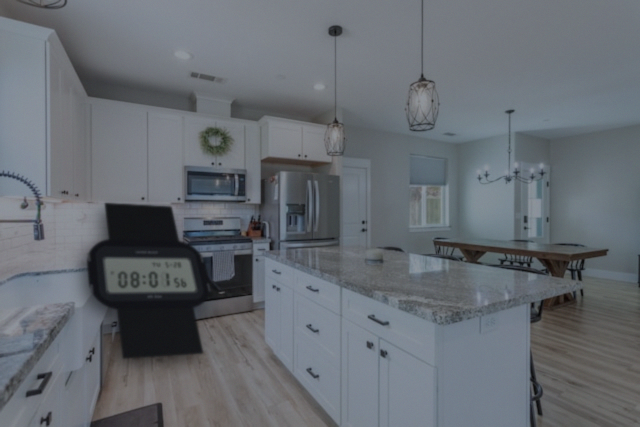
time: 8:01
